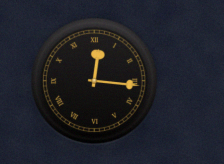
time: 12:16
